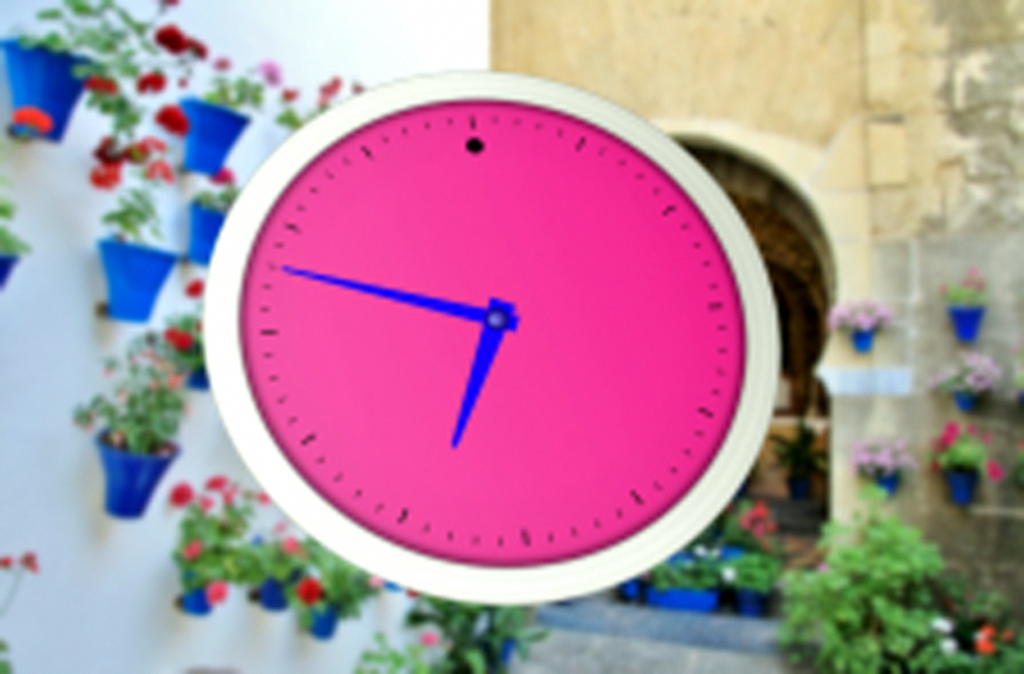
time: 6:48
